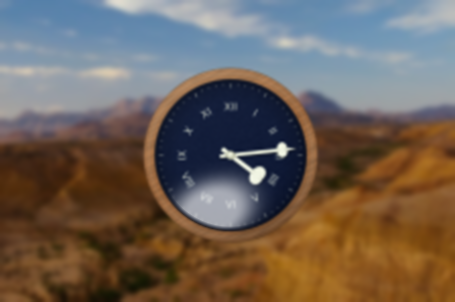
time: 4:14
